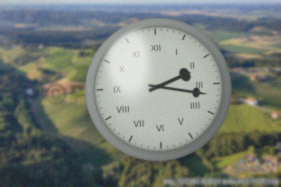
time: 2:17
